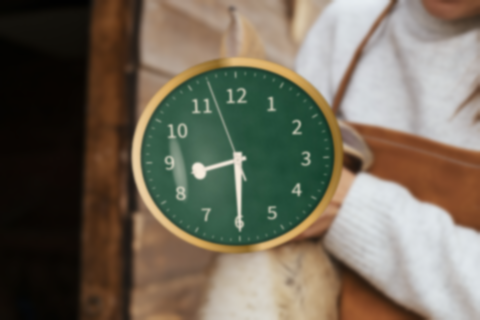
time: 8:29:57
